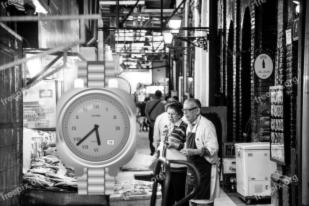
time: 5:38
